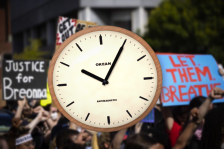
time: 10:05
